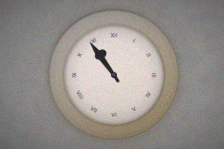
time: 10:54
